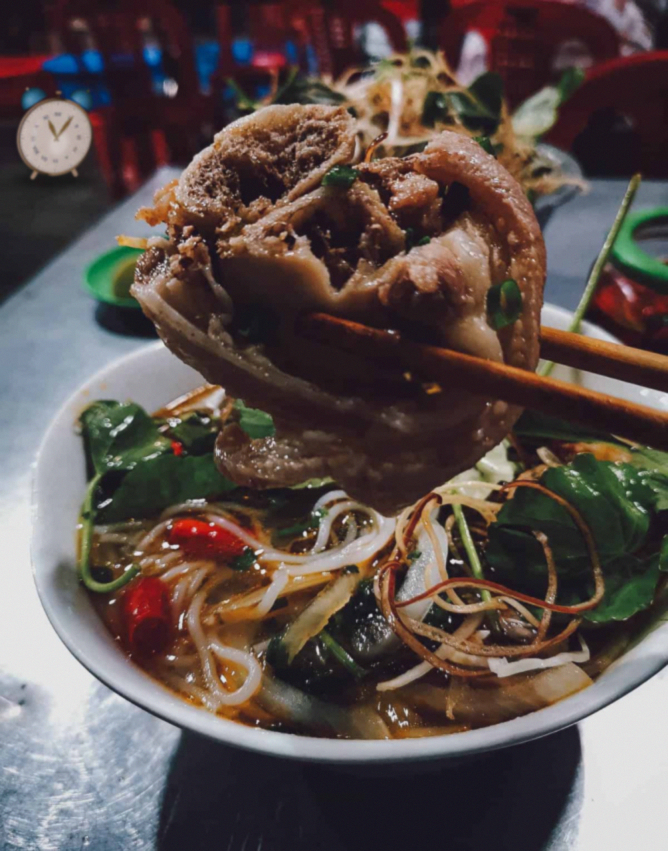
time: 11:06
